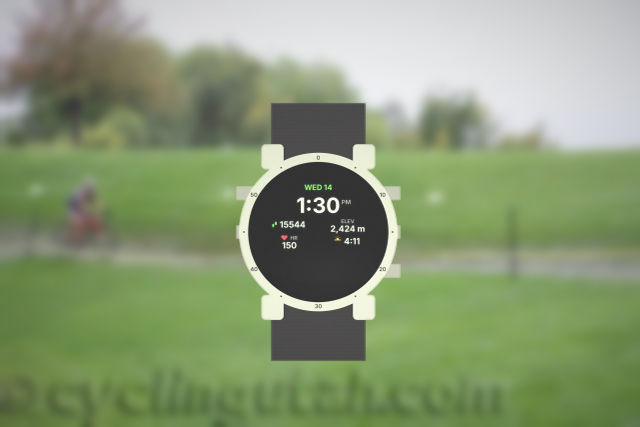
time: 1:30
